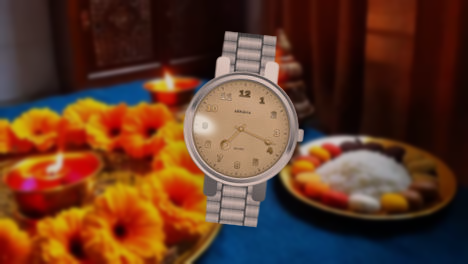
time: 7:18
